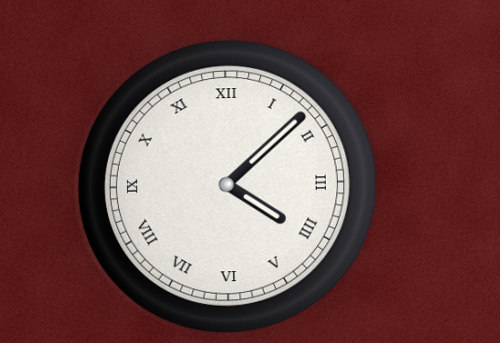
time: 4:08
